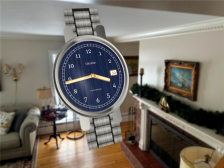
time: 3:44
